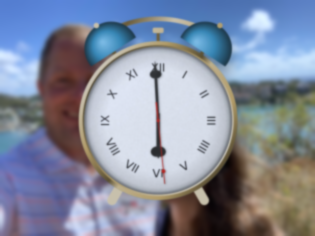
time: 5:59:29
